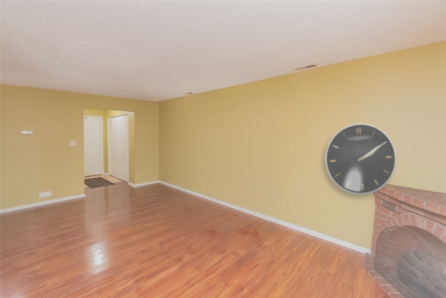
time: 2:10
